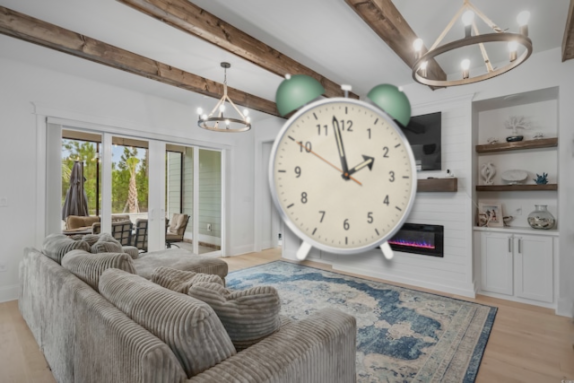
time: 1:57:50
